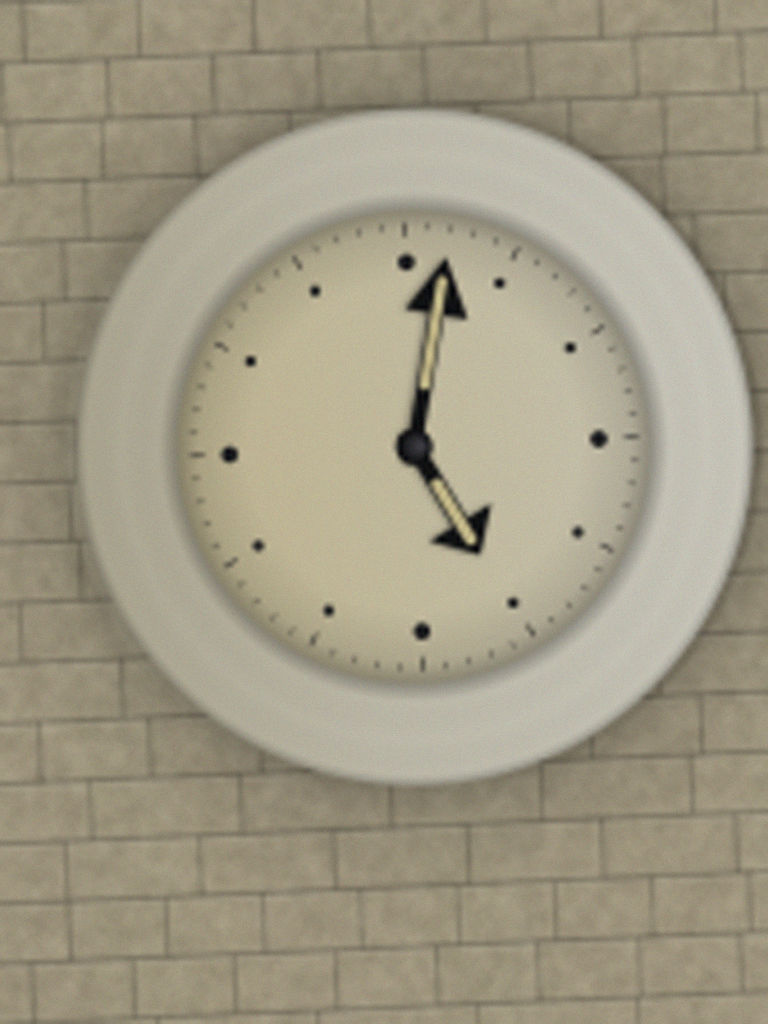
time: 5:02
